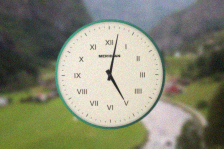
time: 5:02
